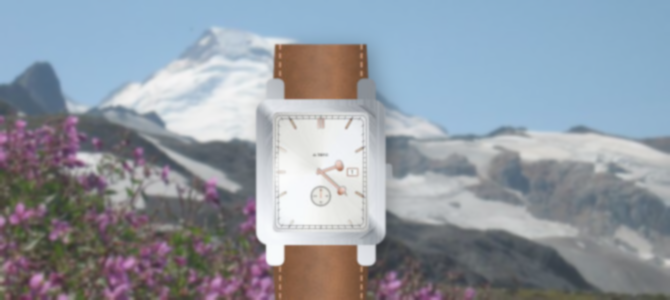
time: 2:22
